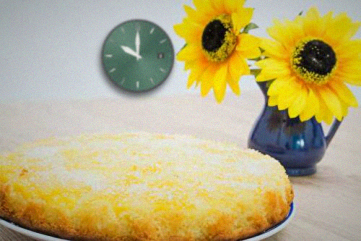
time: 10:00
